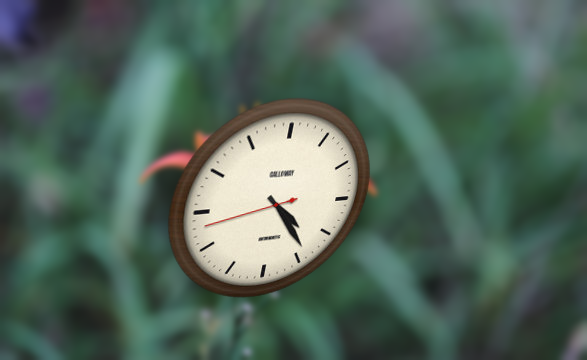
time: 4:23:43
